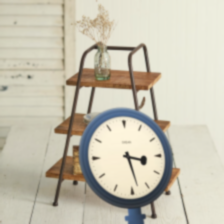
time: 3:28
